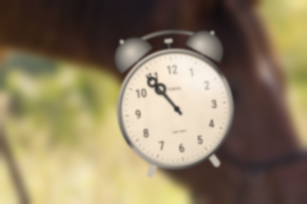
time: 10:54
